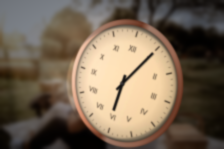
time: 6:05
